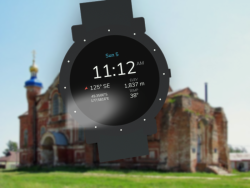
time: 11:12
